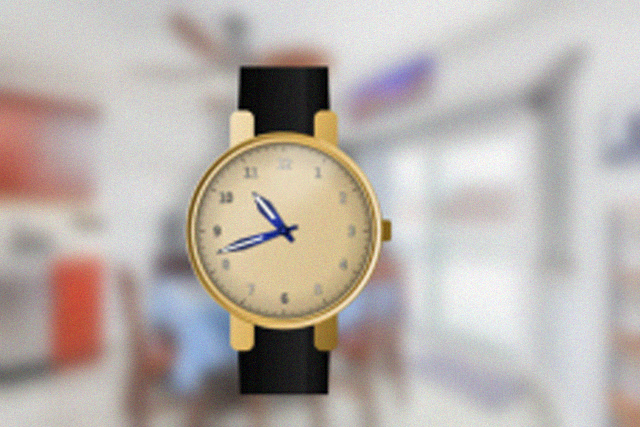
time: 10:42
